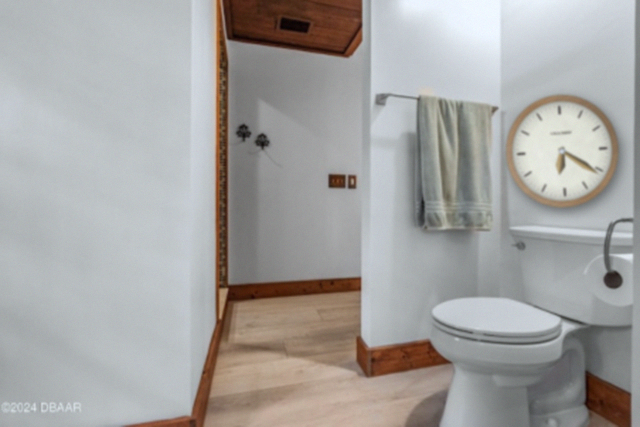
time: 6:21
